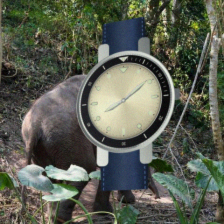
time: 8:09
